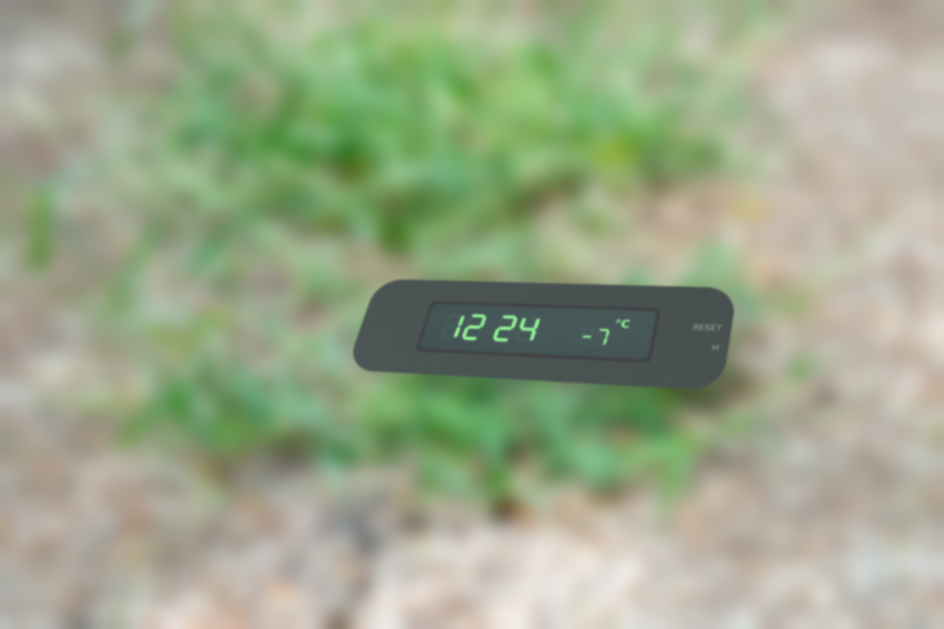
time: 12:24
